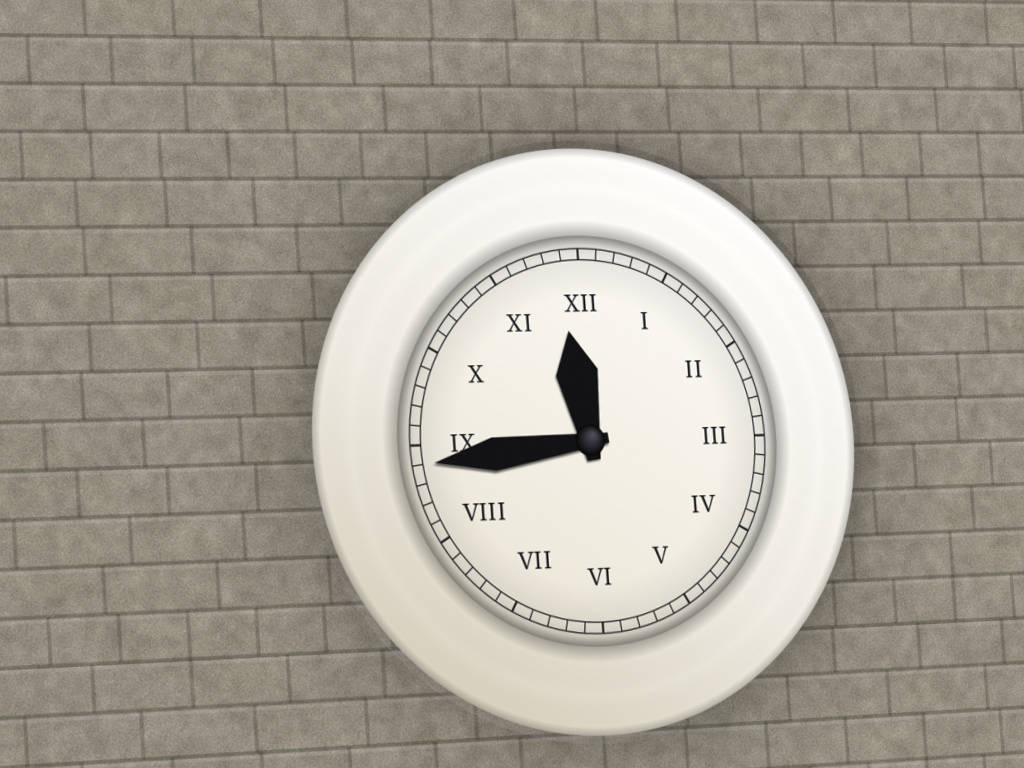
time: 11:44
